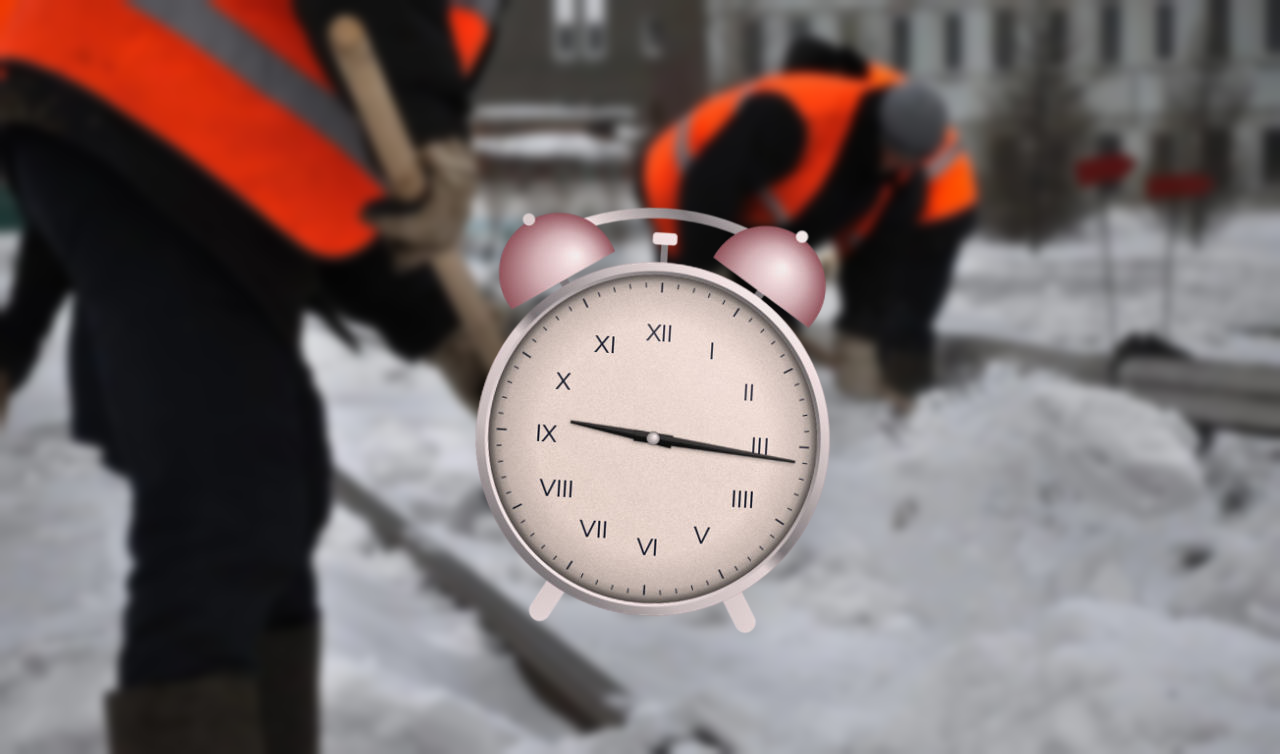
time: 9:16
